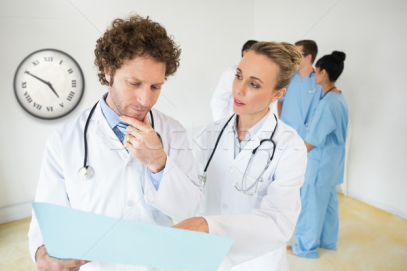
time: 4:50
